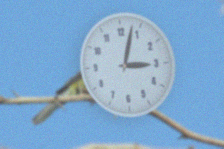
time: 3:03
